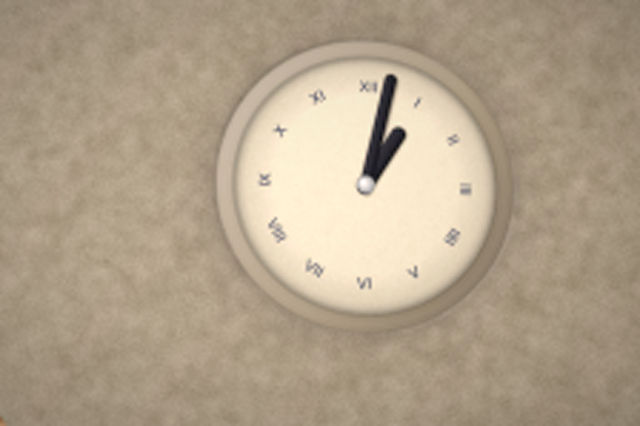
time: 1:02
